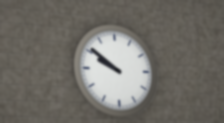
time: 9:51
